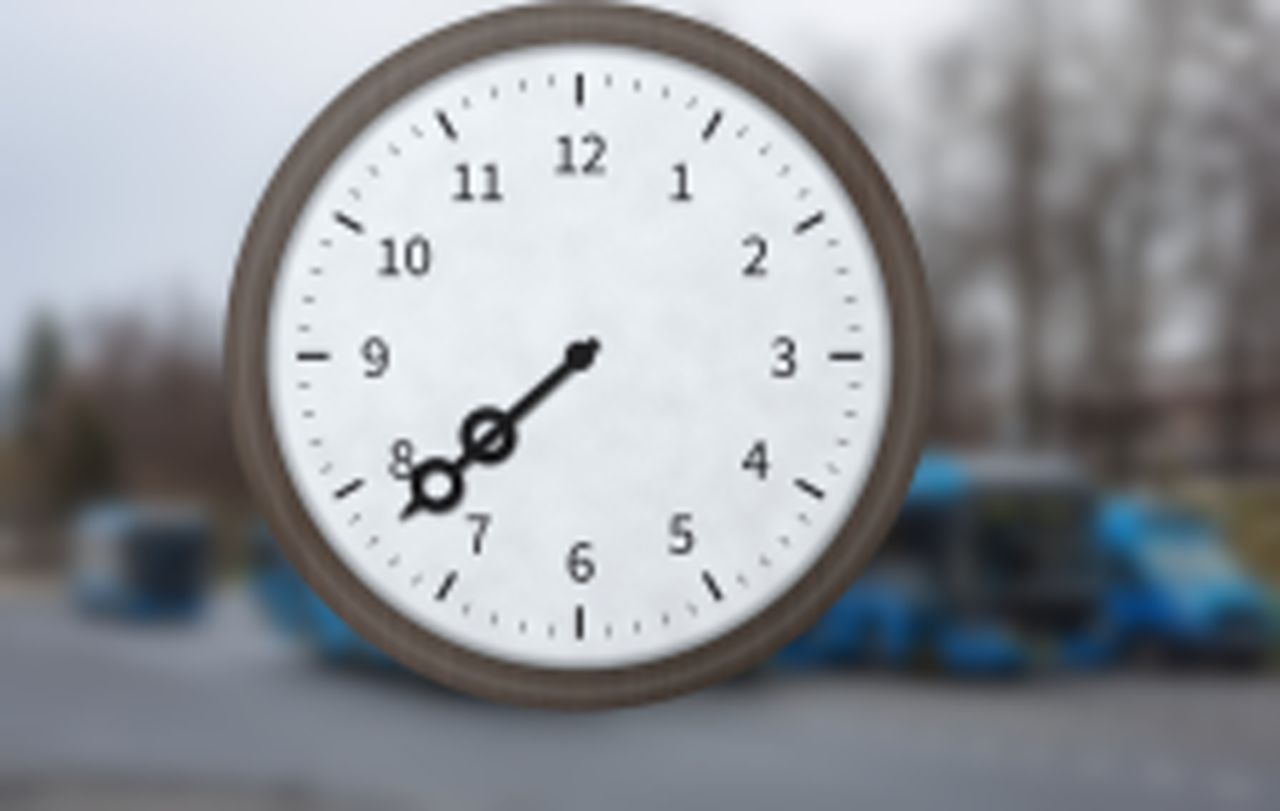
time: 7:38
